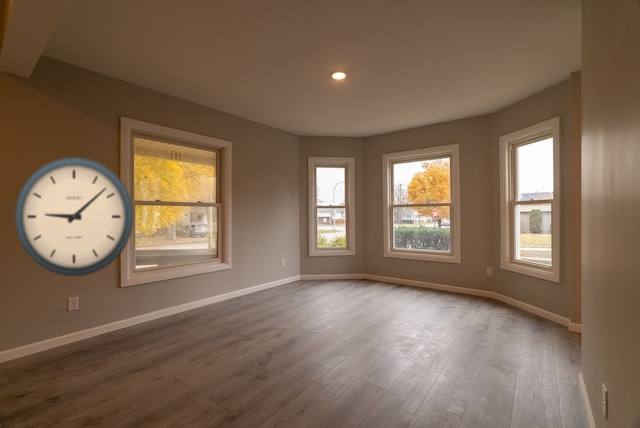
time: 9:08
